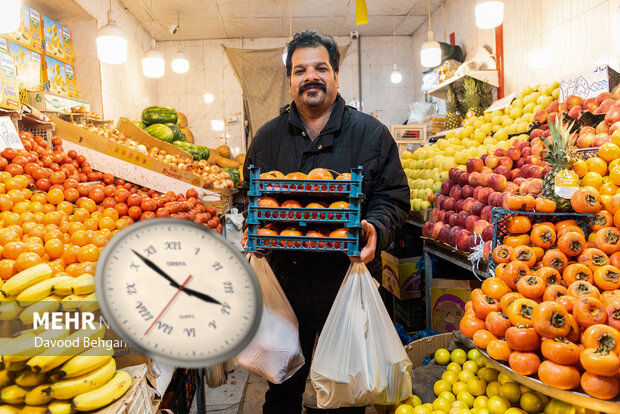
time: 3:52:37
